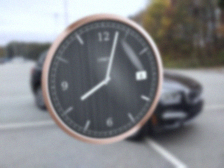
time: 8:03
